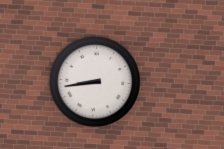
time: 8:43
